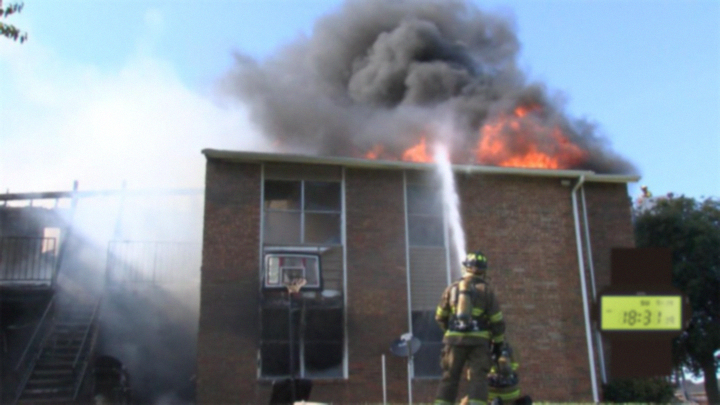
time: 18:31
